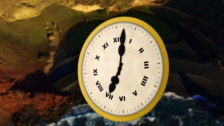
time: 7:02
